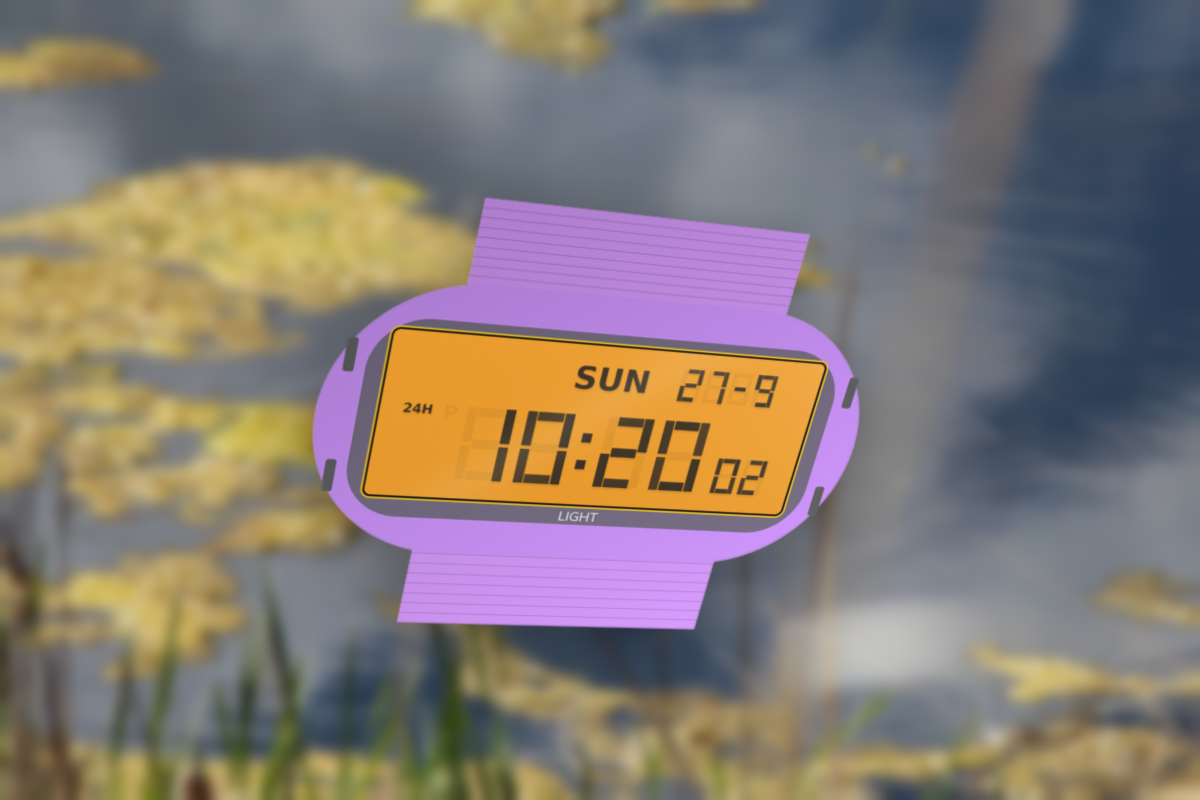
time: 10:20:02
